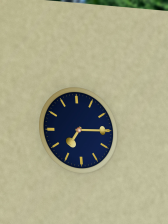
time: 7:15
